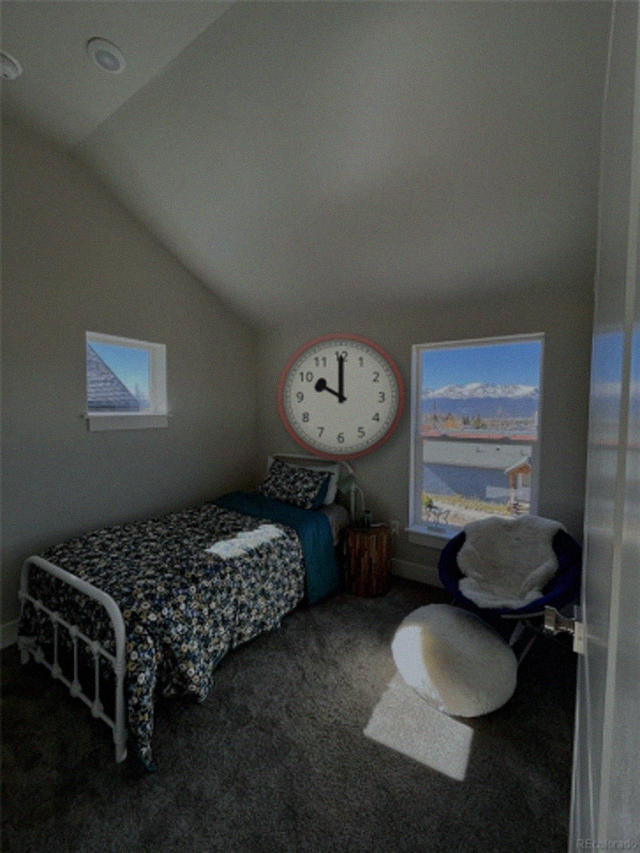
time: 10:00
